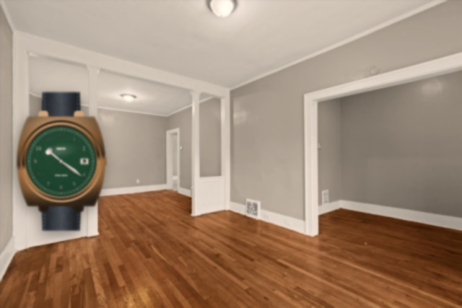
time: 10:21
